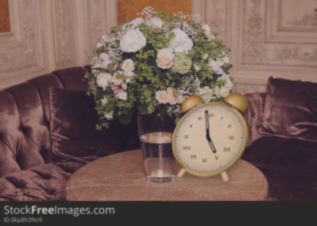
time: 4:58
